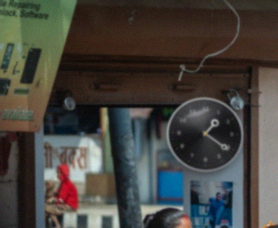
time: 1:21
